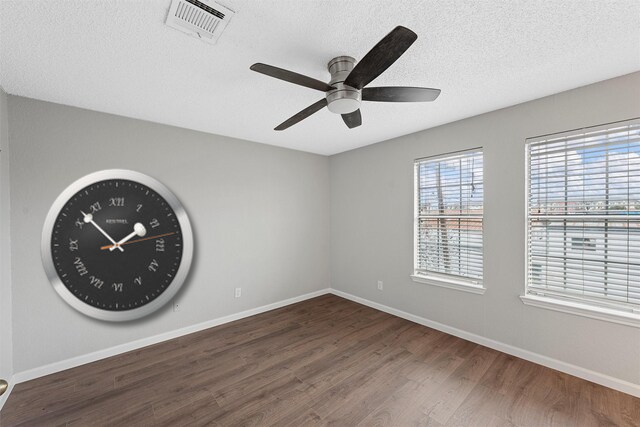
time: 1:52:13
